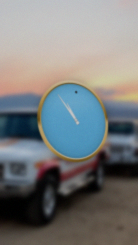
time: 10:53
